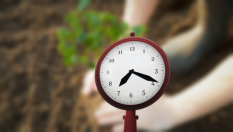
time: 7:19
